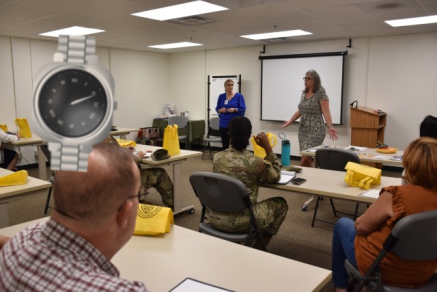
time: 2:11
